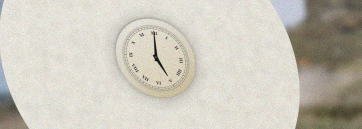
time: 5:00
